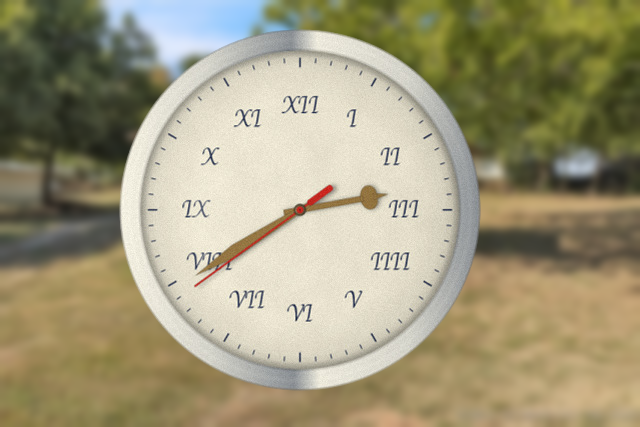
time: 2:39:39
